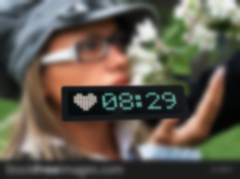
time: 8:29
